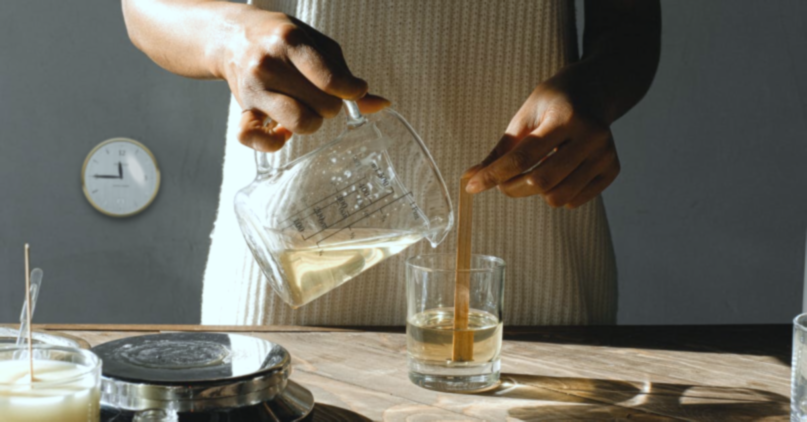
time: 11:45
